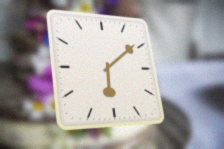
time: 6:09
